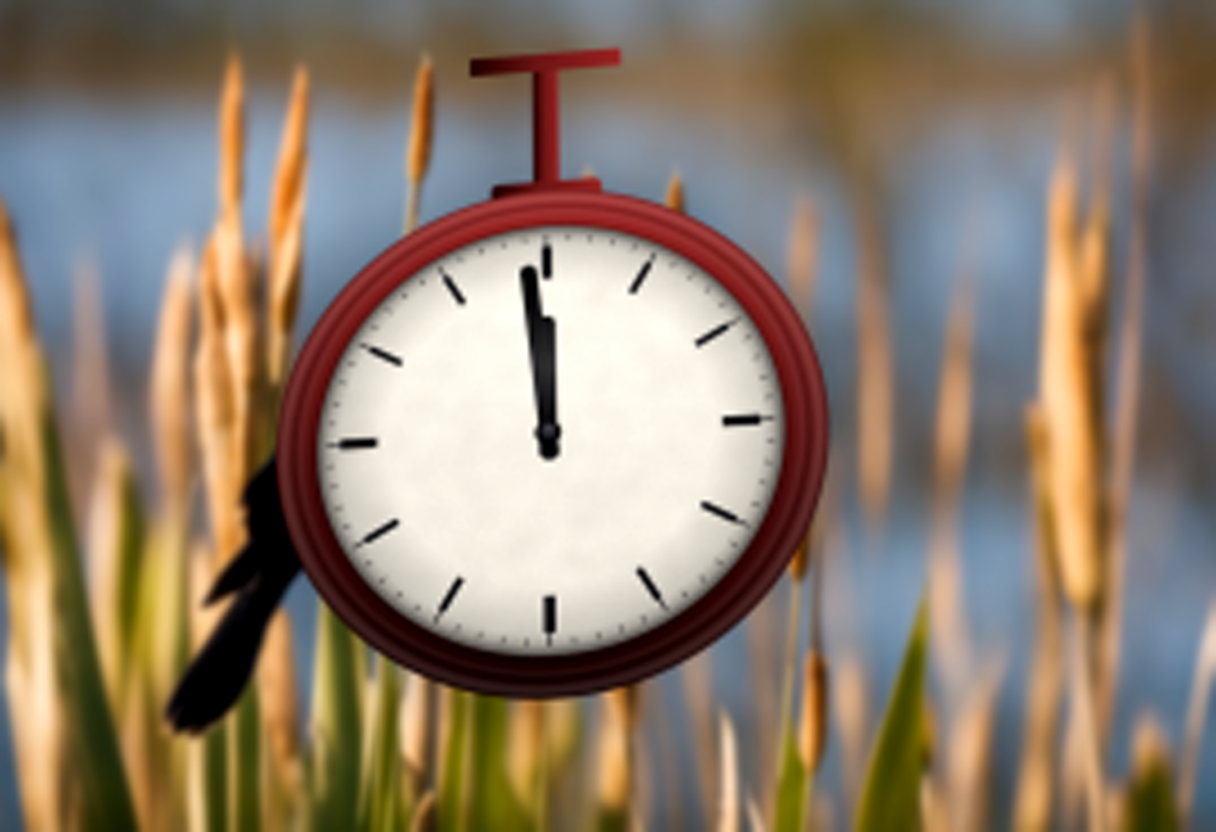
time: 11:59
